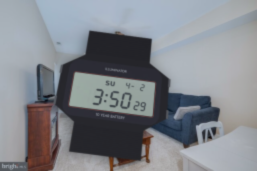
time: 3:50:29
